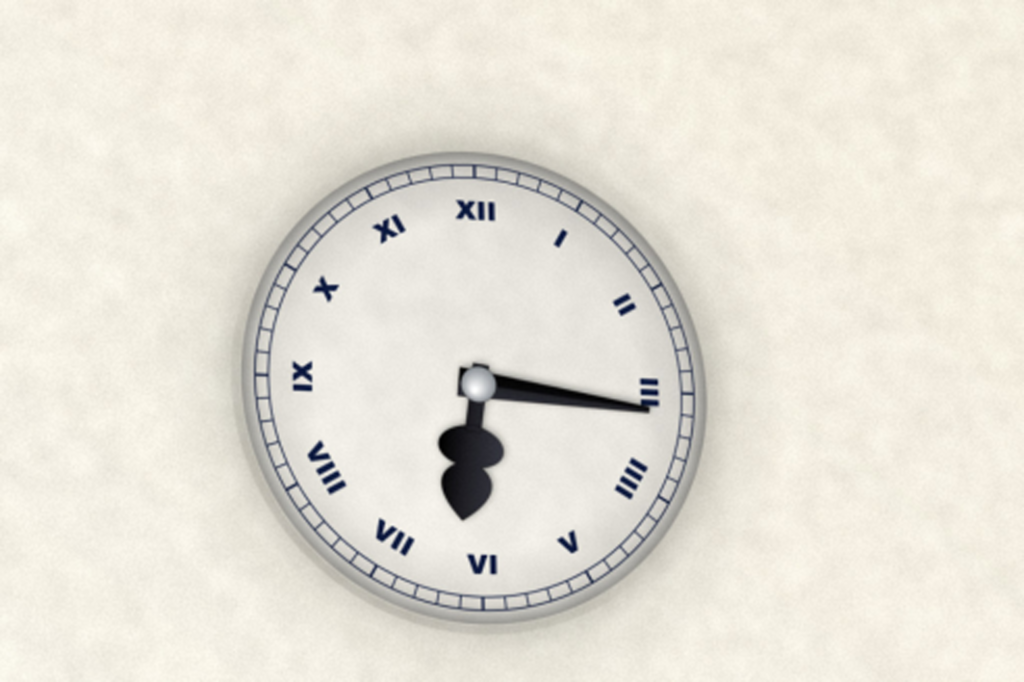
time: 6:16
